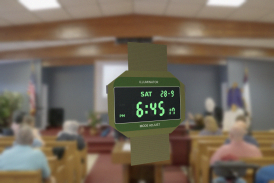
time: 6:45:17
